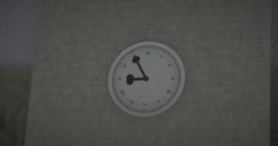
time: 8:55
